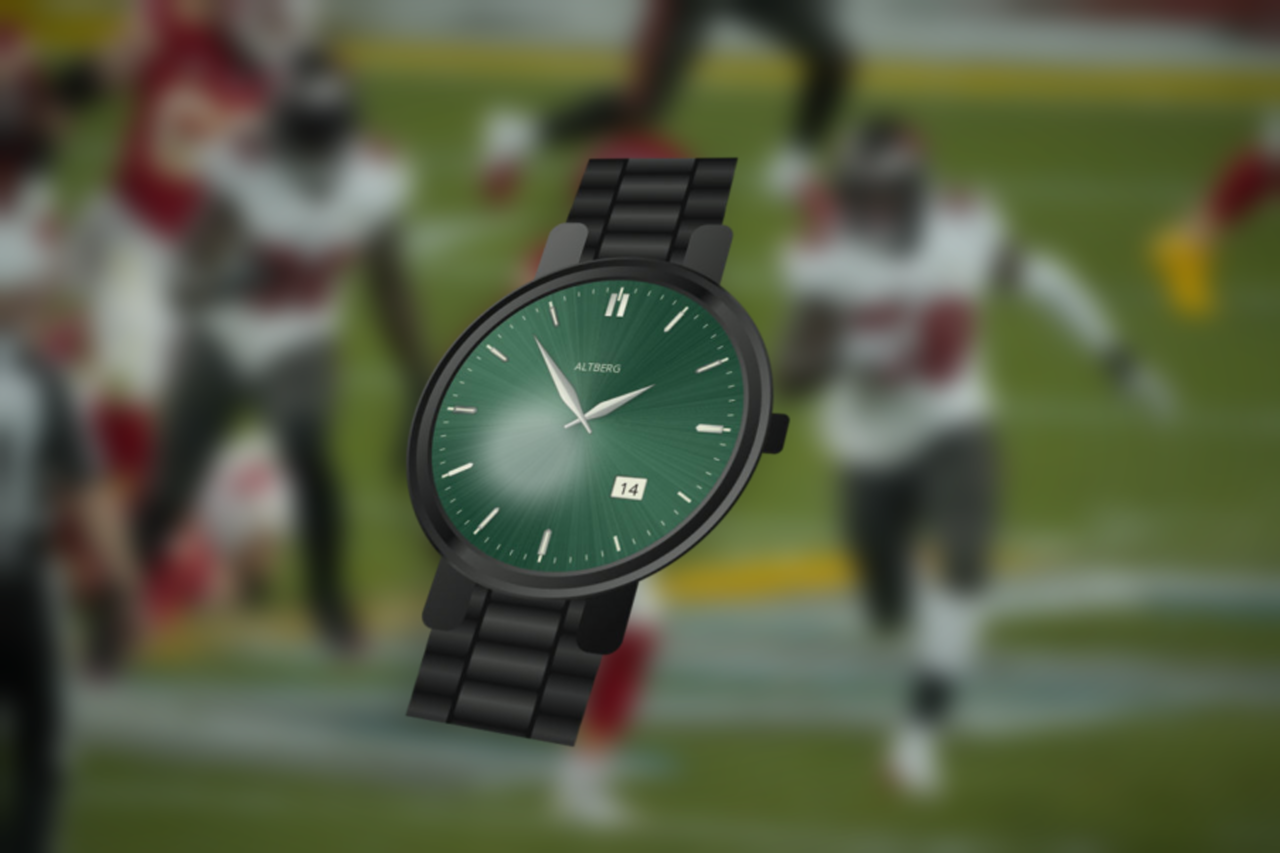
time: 1:53
